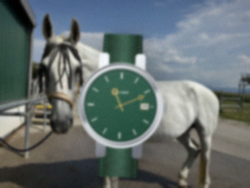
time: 11:11
